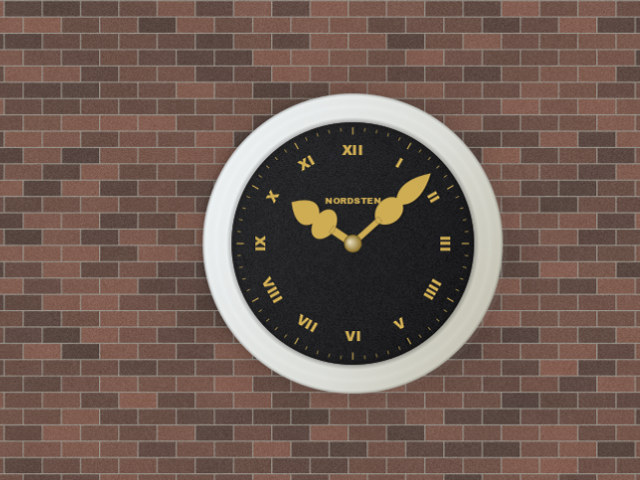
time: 10:08
